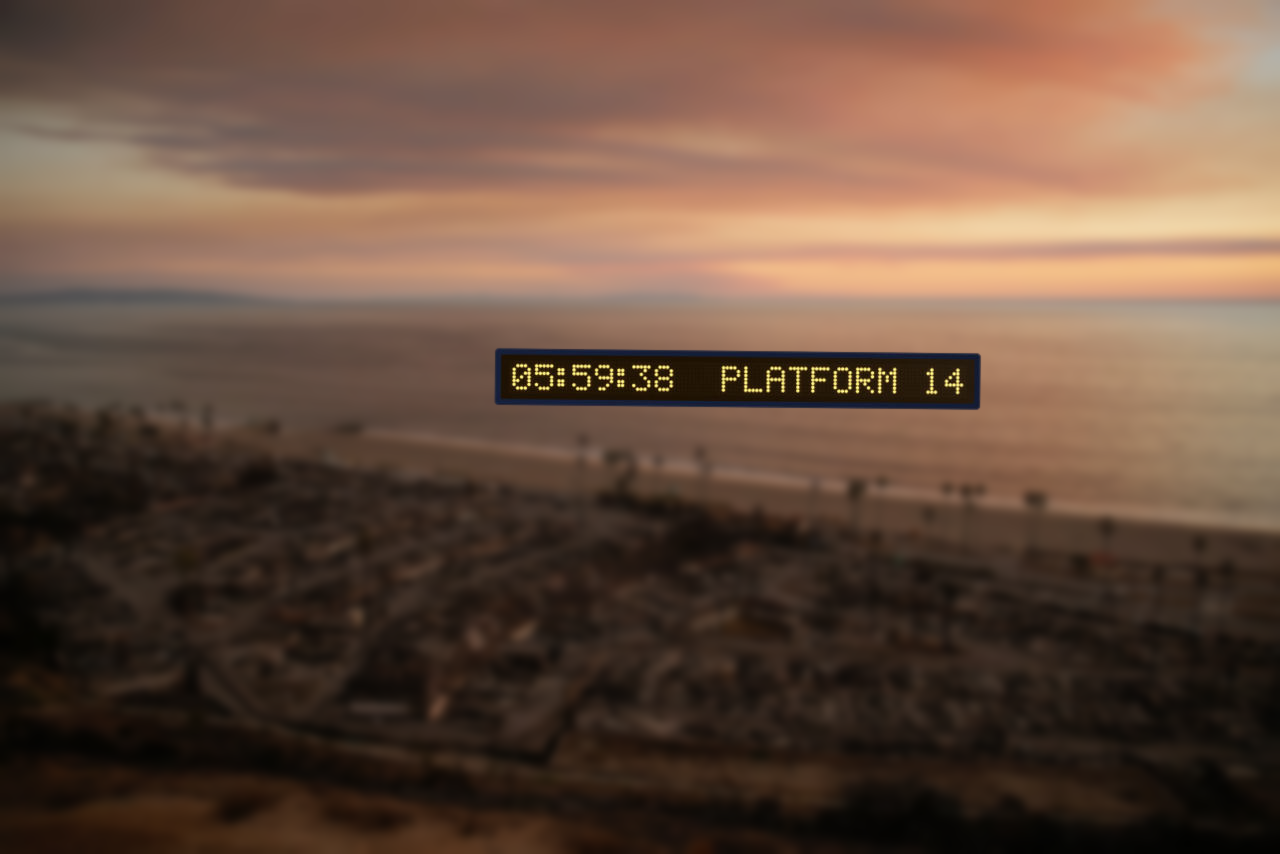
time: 5:59:38
